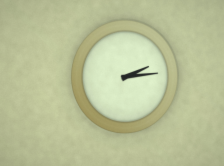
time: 2:14
